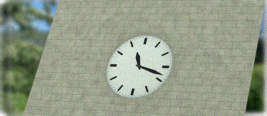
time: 11:18
